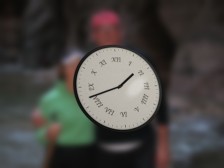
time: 1:42
